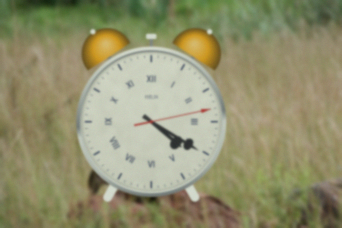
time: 4:20:13
